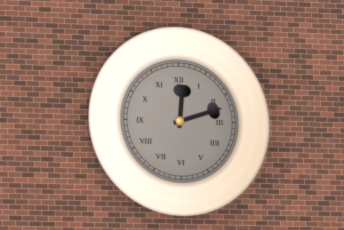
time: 12:12
